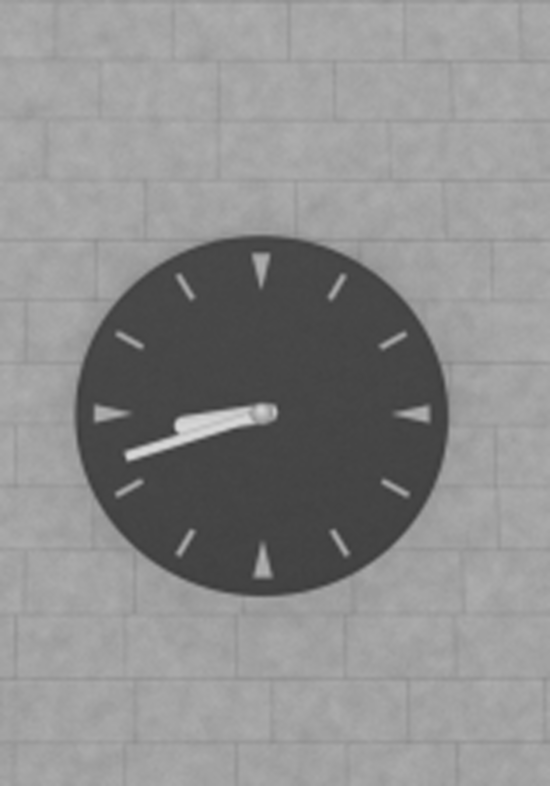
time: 8:42
